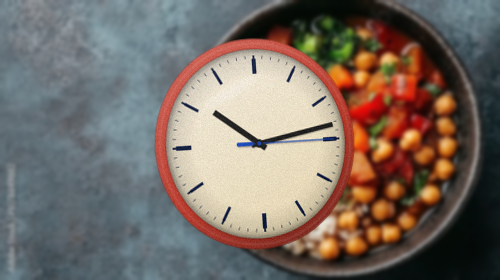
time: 10:13:15
